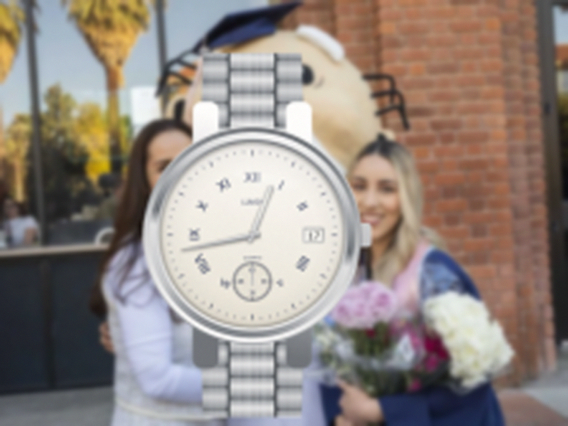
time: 12:43
